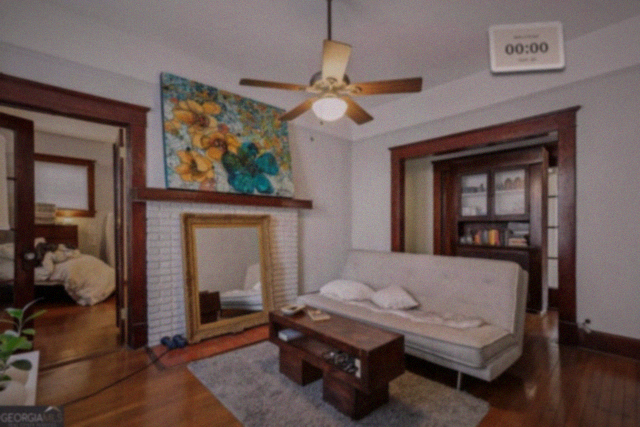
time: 0:00
